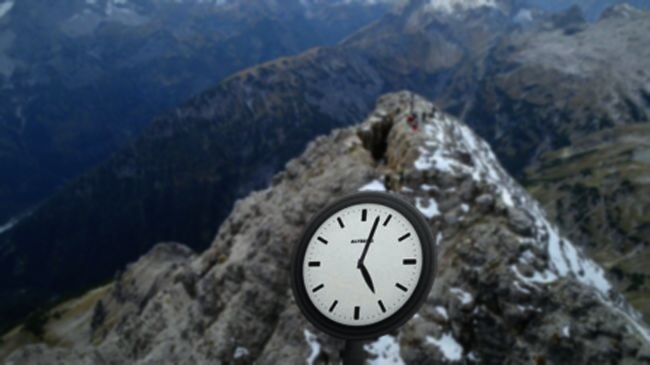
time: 5:03
